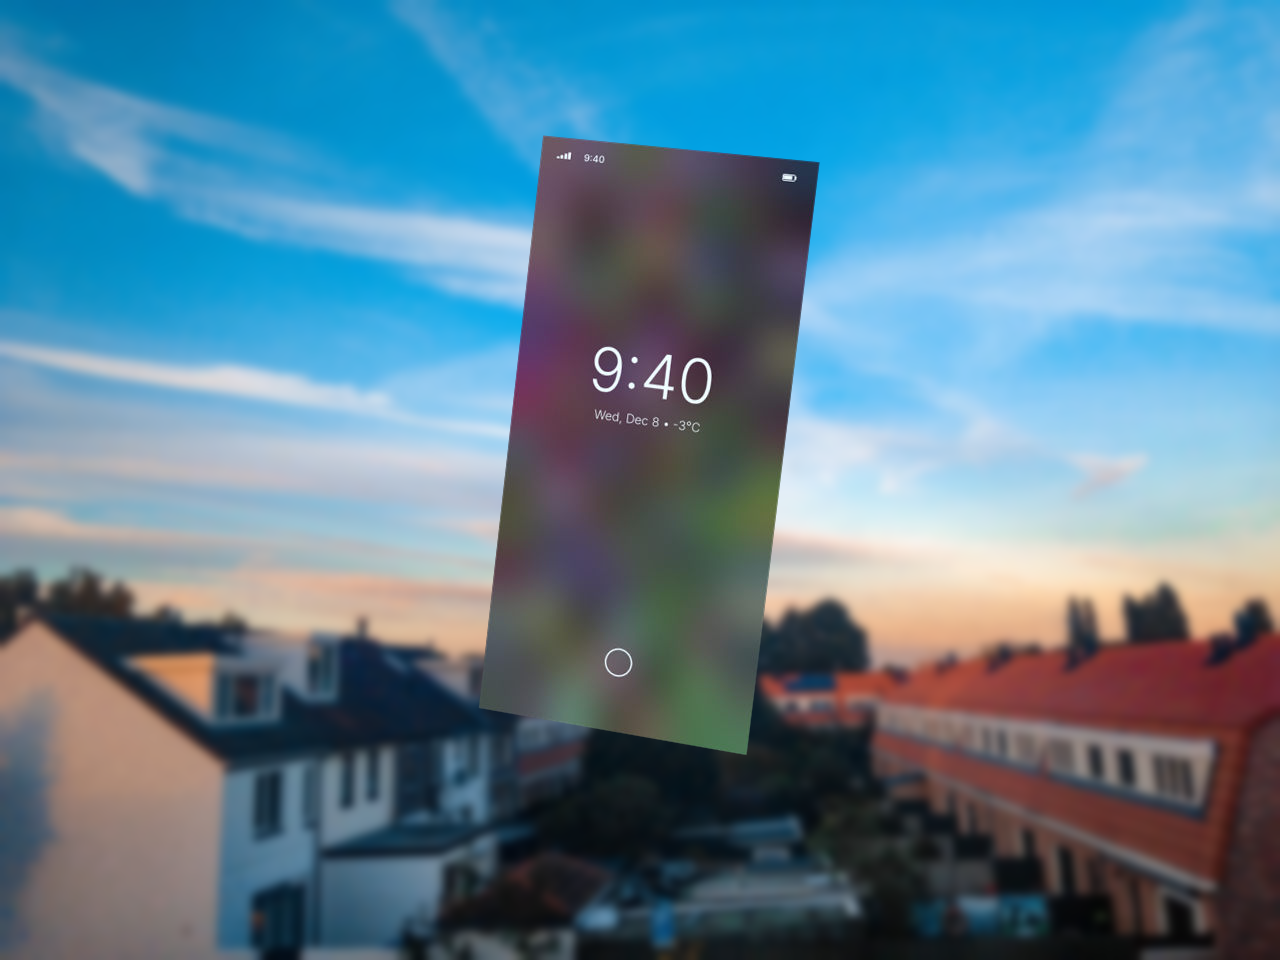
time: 9:40
